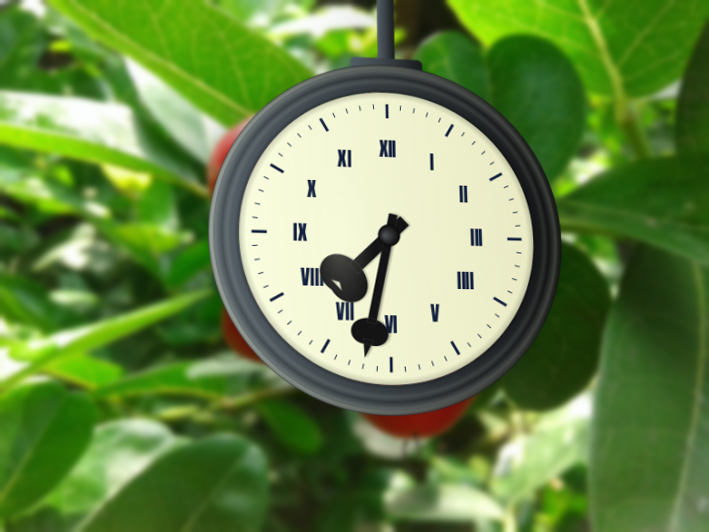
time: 7:32
